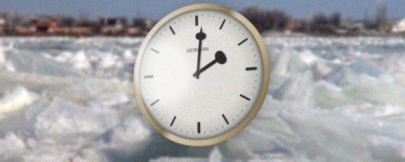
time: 2:01
